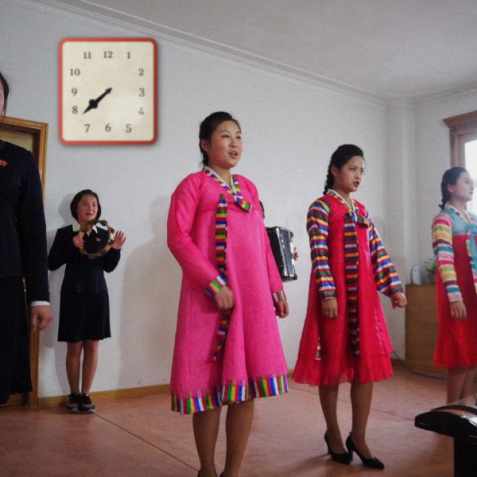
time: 7:38
